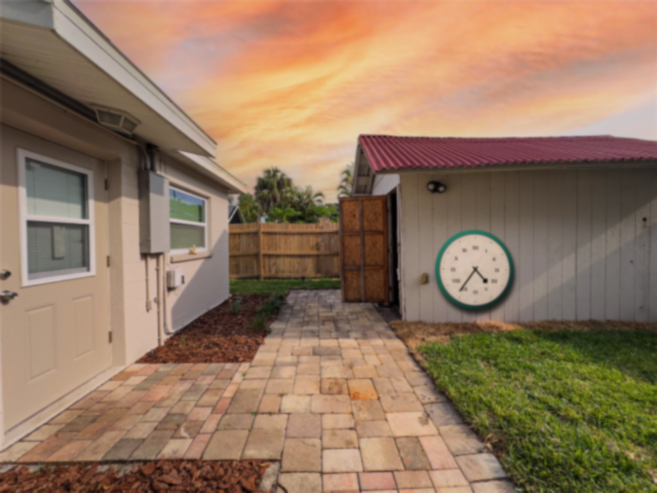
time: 4:36
